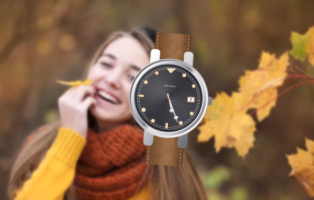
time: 5:26
